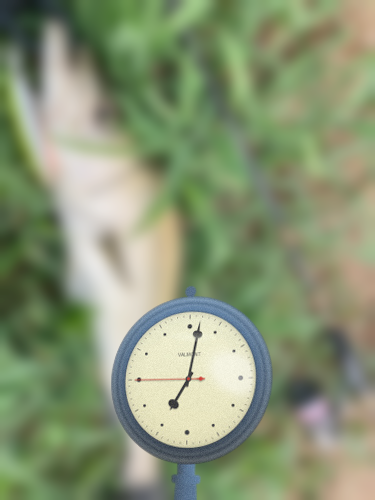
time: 7:01:45
